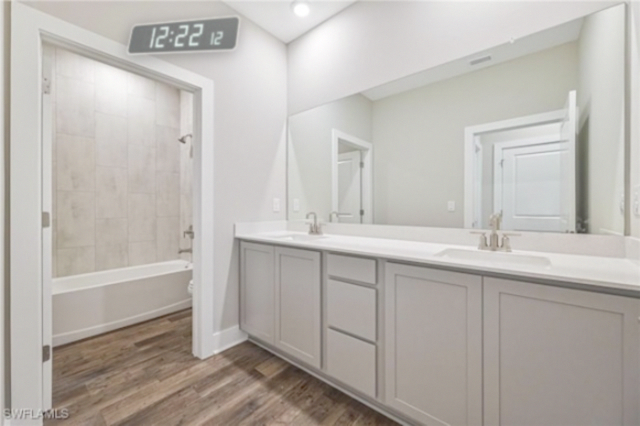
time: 12:22
